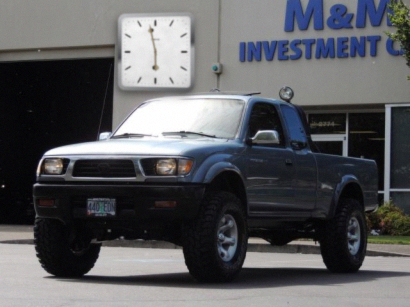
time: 5:58
